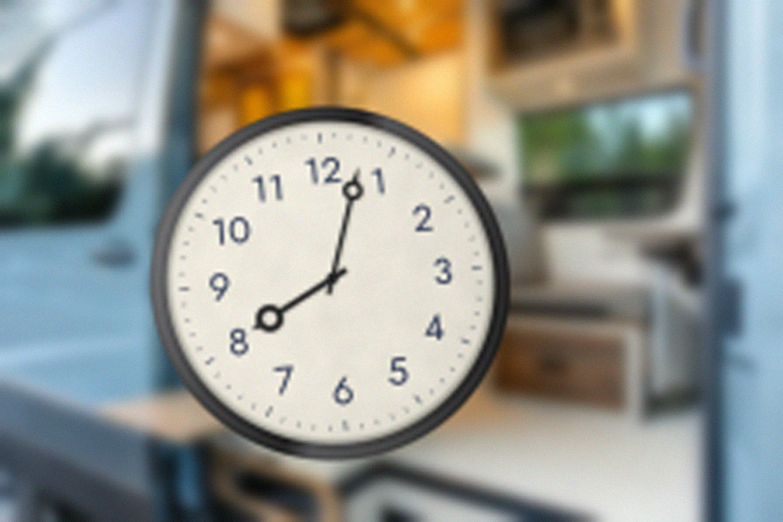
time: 8:03
